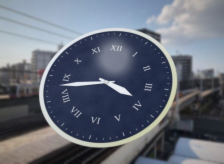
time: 3:43
